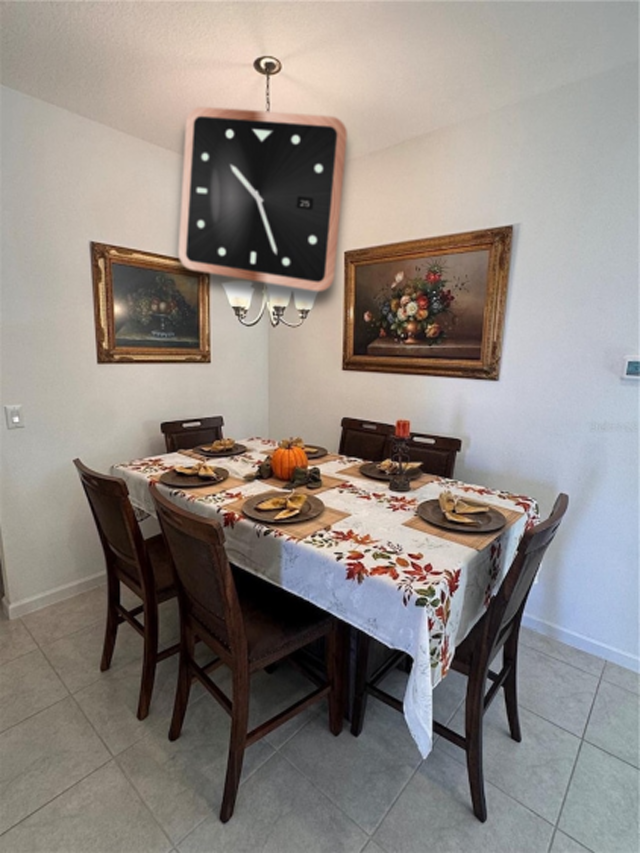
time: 10:26
